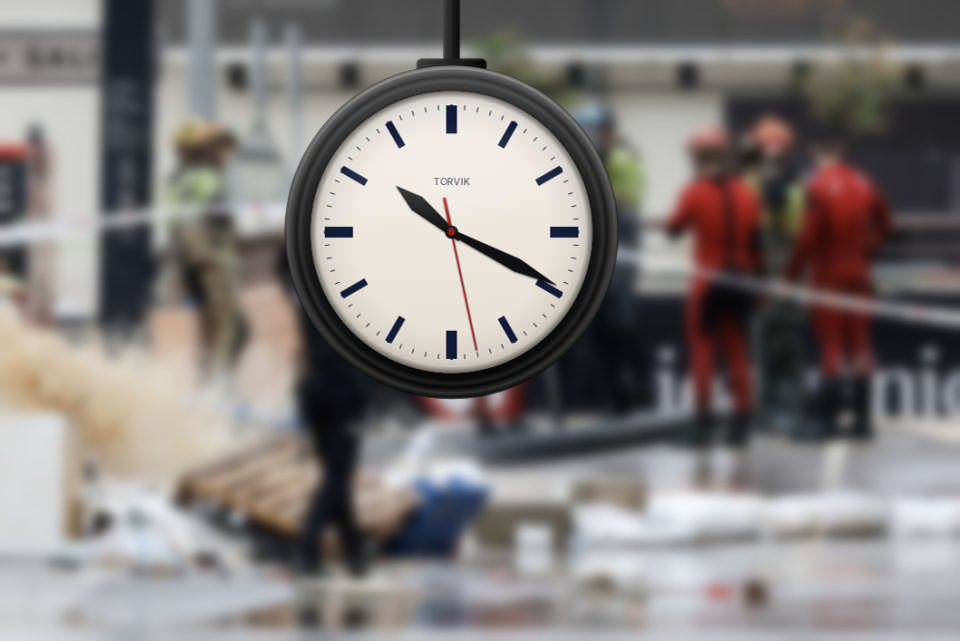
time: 10:19:28
